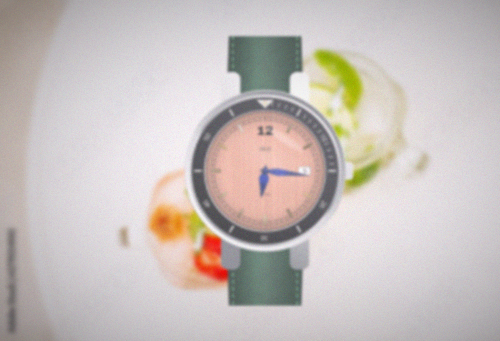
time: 6:16
